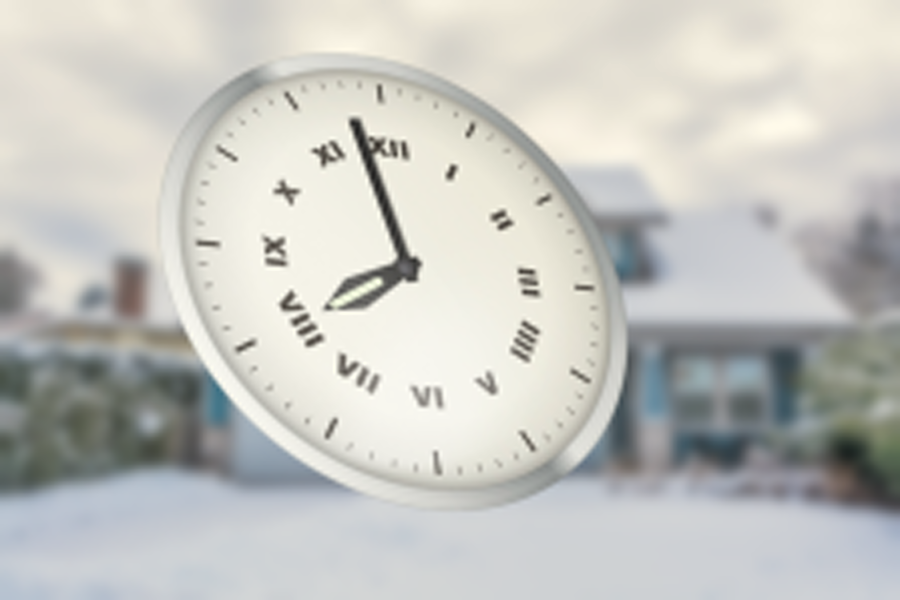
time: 7:58
